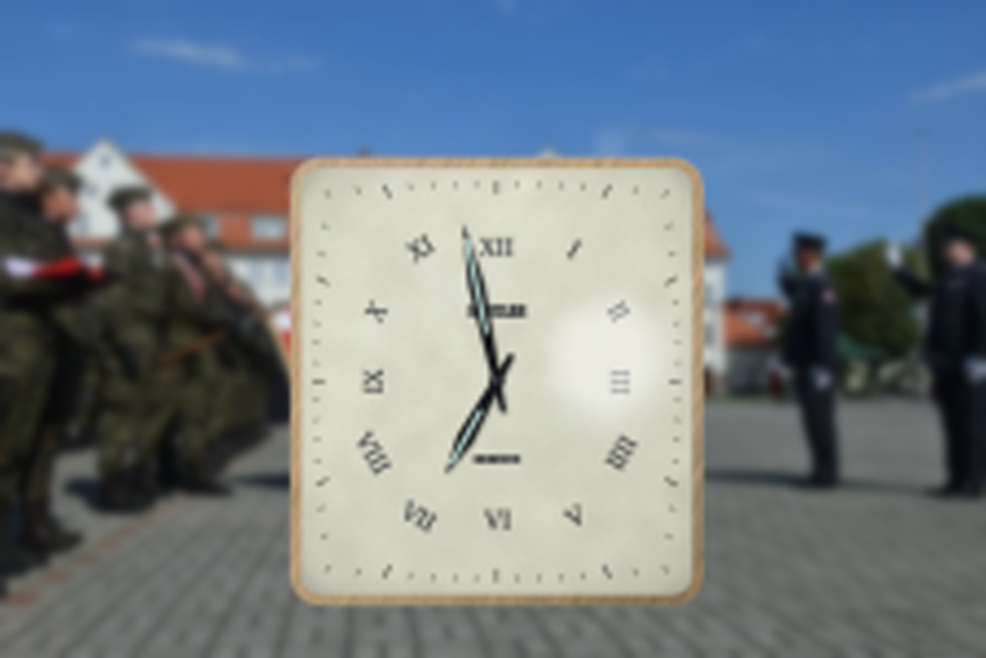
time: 6:58
